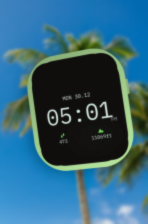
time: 5:01
